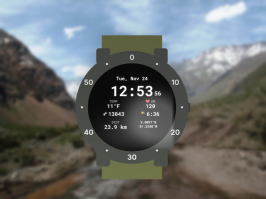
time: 12:53
